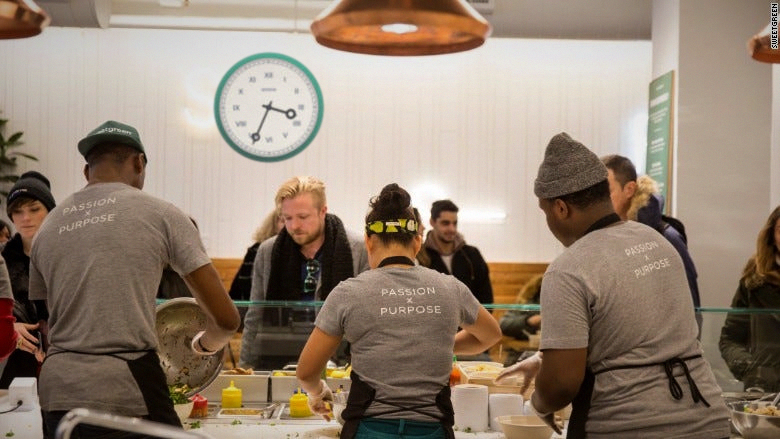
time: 3:34
